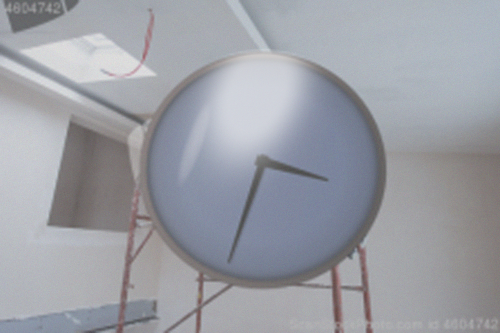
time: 3:33
